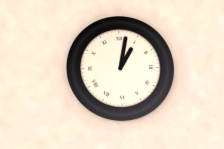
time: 1:02
